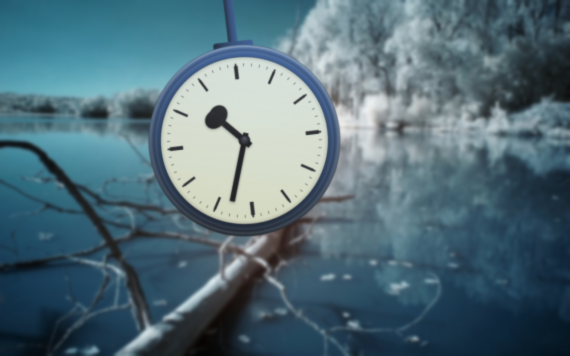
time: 10:33
